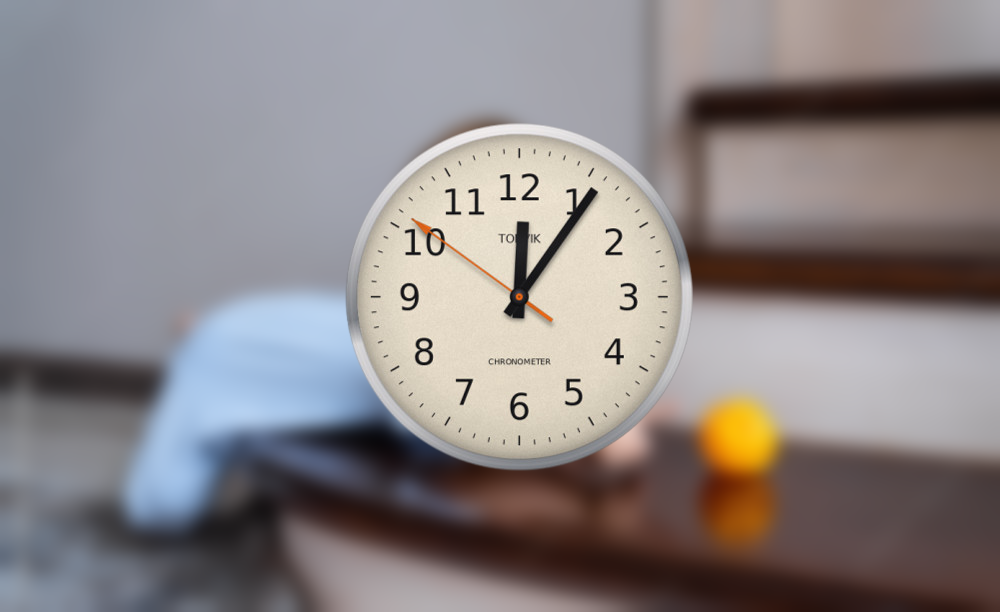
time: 12:05:51
